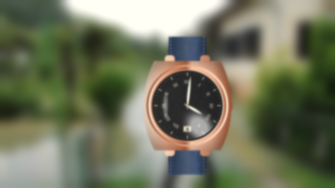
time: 4:01
